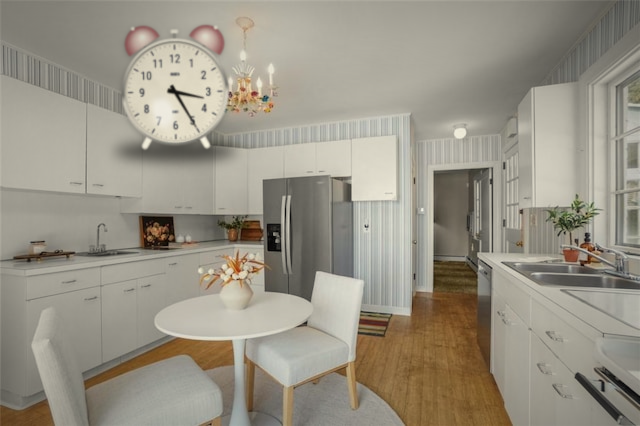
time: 3:25
